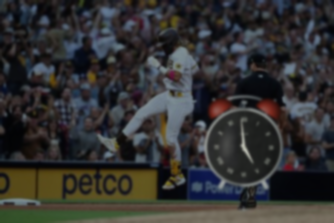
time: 4:59
